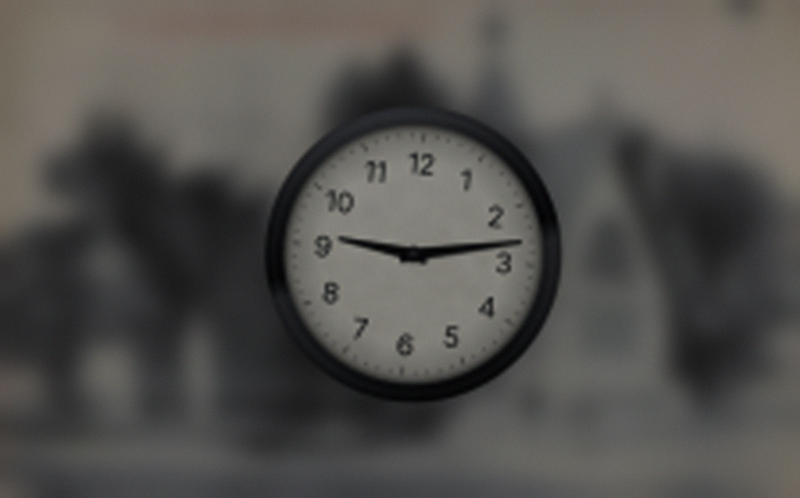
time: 9:13
